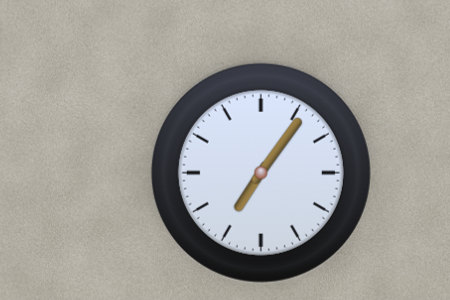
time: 7:06
